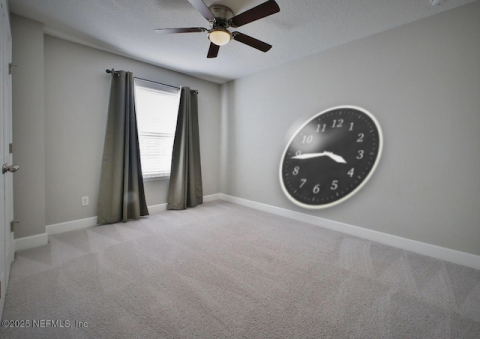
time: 3:44
